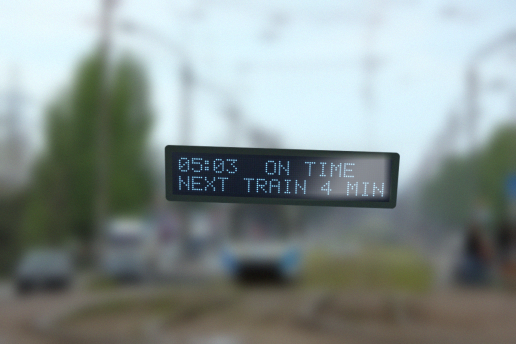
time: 5:03
